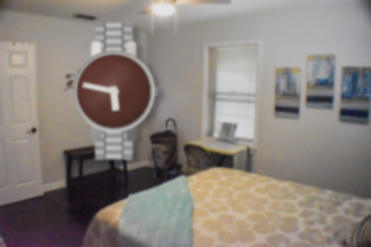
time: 5:47
